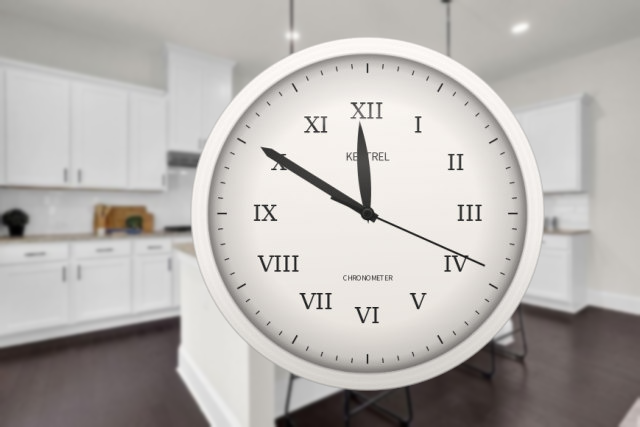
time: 11:50:19
